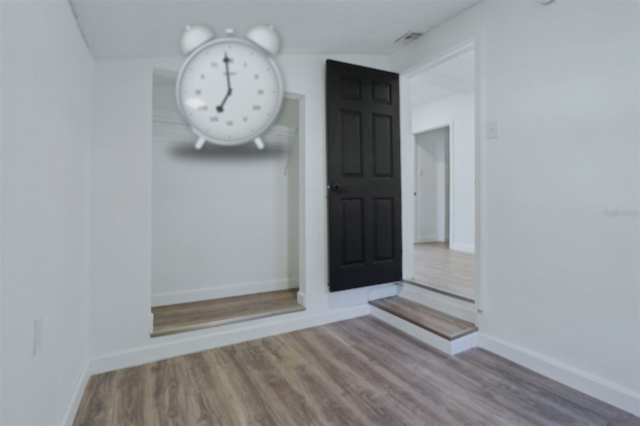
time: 6:59
